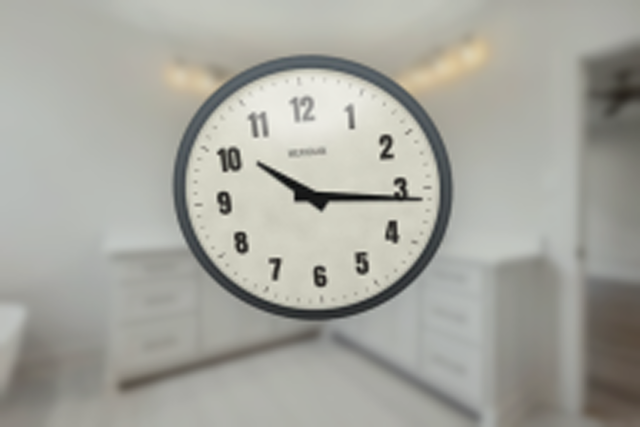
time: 10:16
